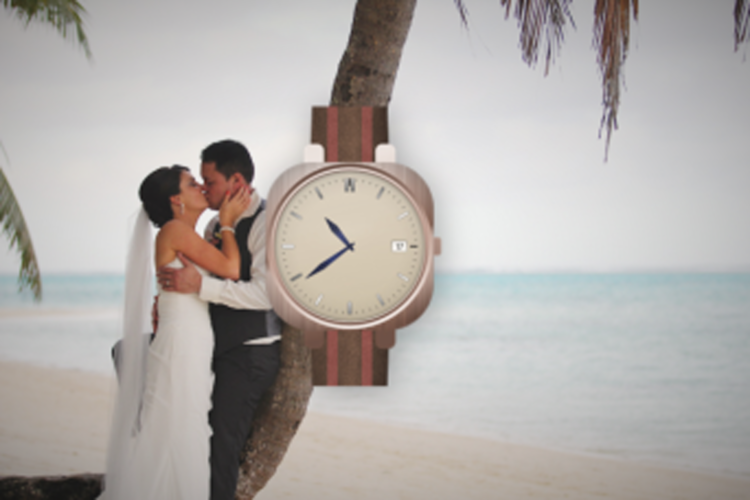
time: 10:39
